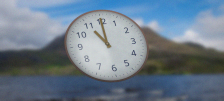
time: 11:00
